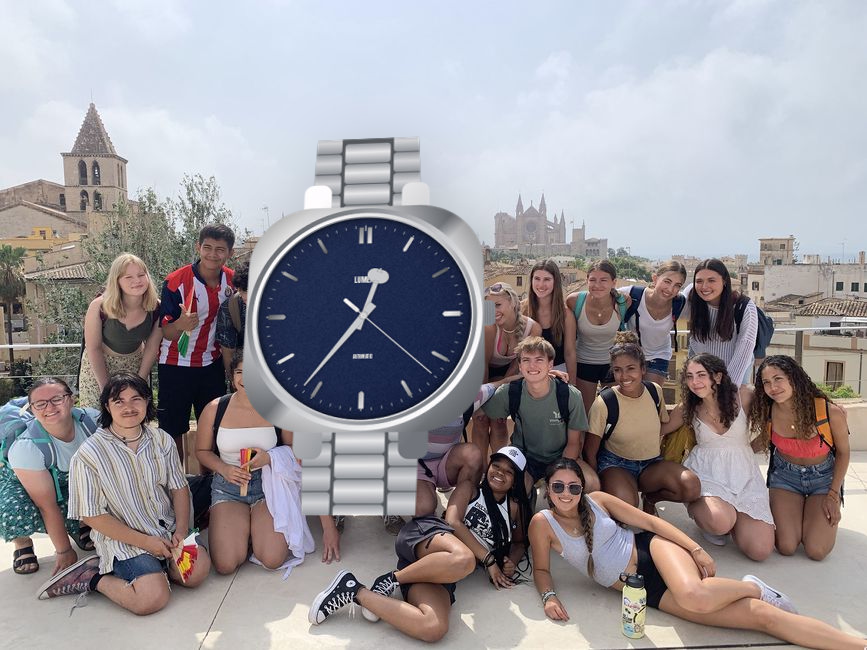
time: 12:36:22
